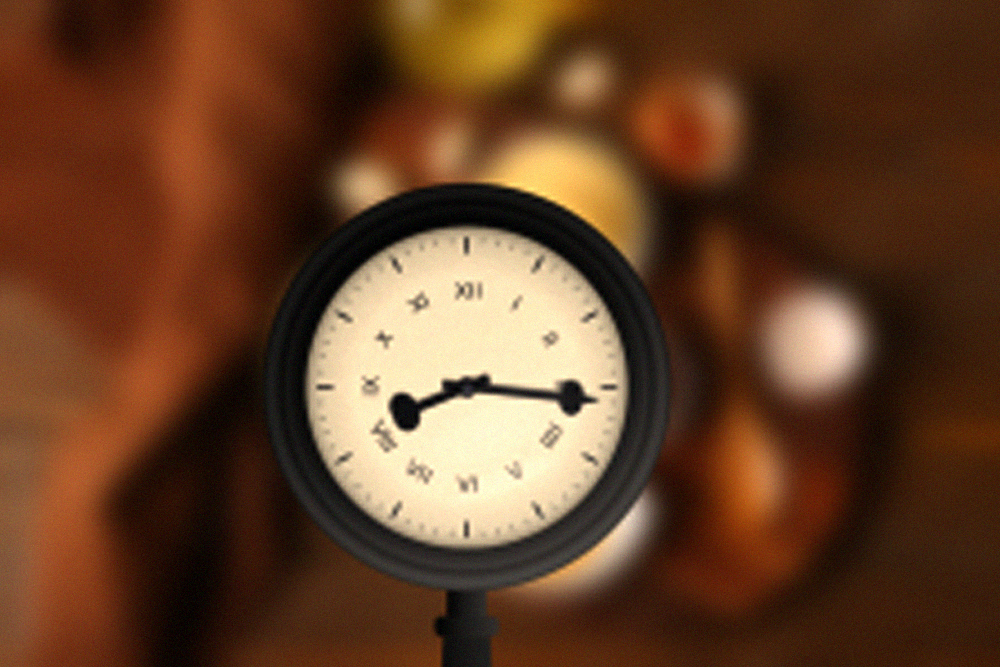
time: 8:16
